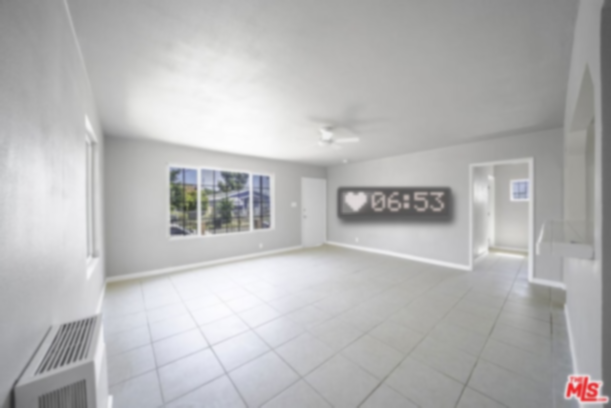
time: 6:53
